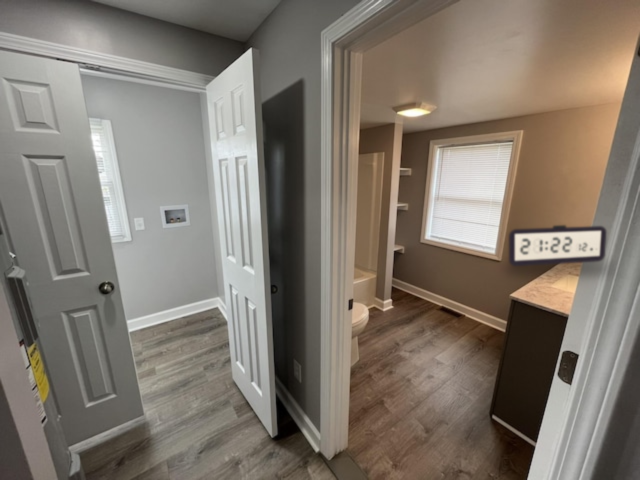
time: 21:22
